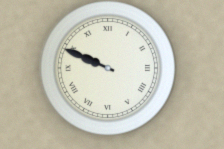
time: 9:49
